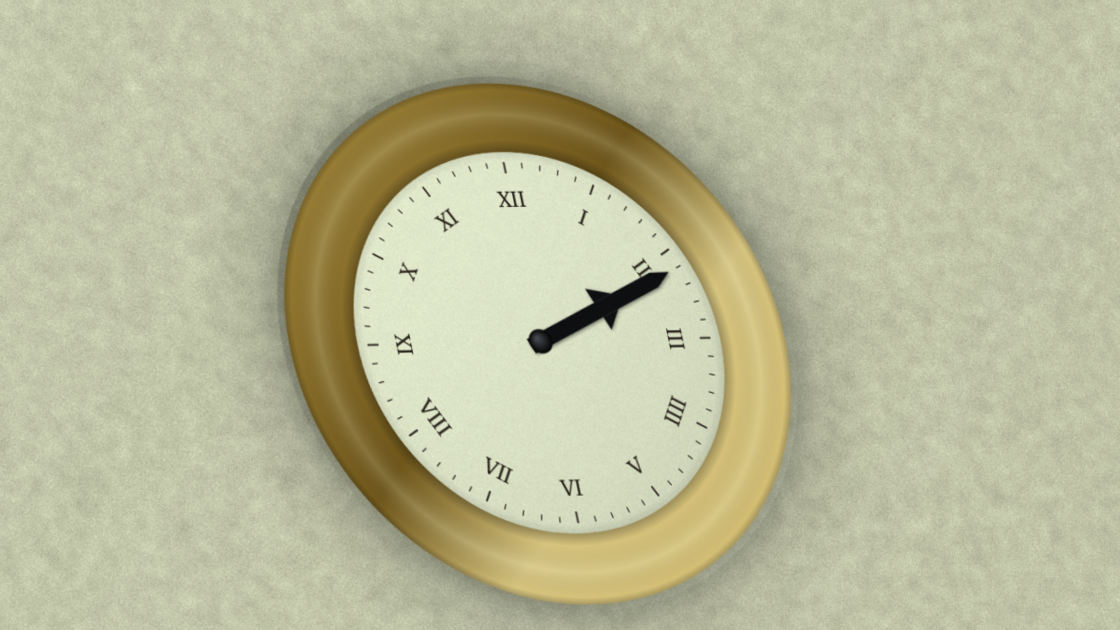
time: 2:11
